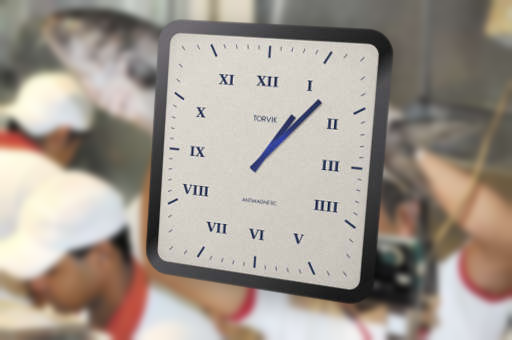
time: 1:07
